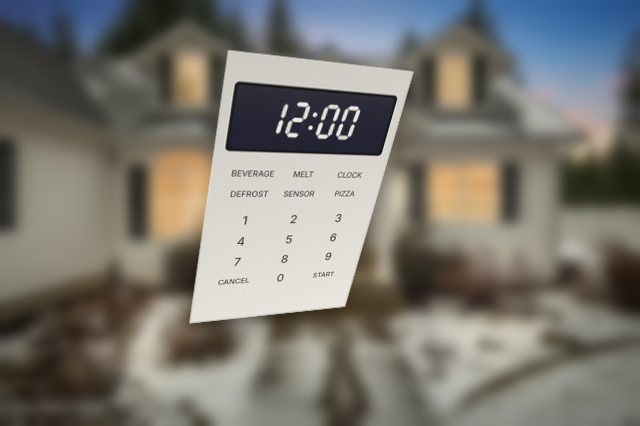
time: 12:00
